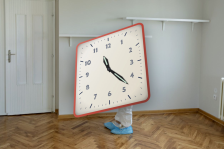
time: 11:23
